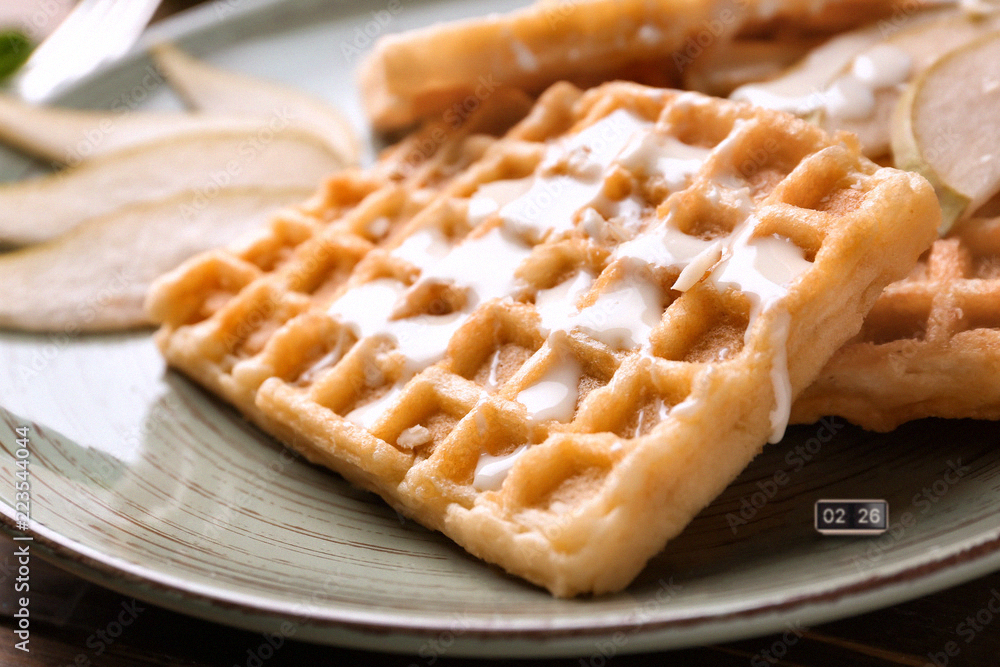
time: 2:26
